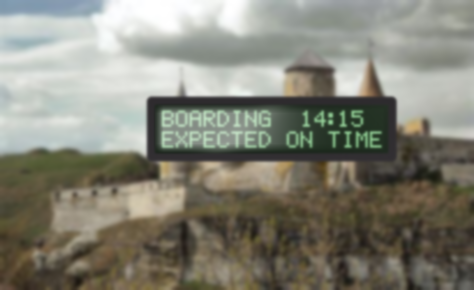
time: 14:15
